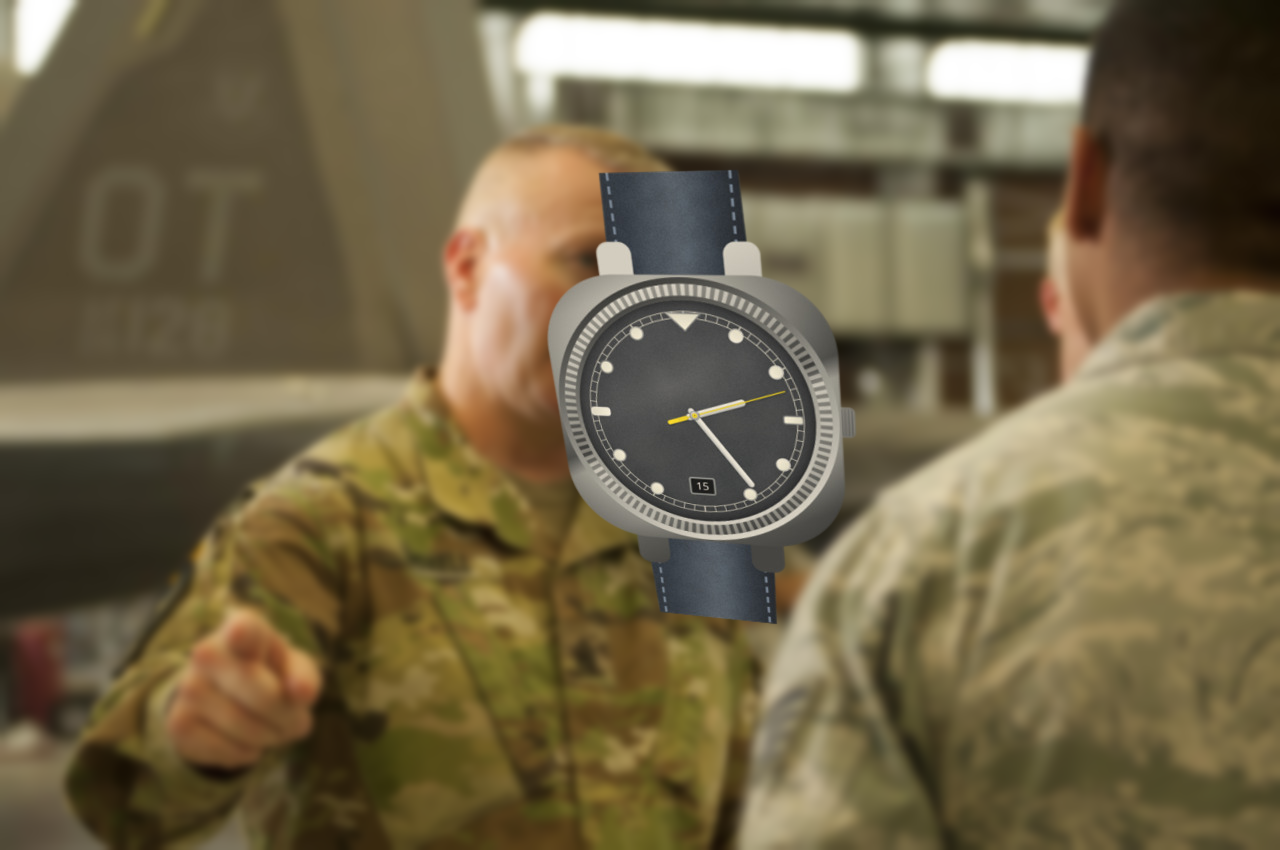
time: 2:24:12
